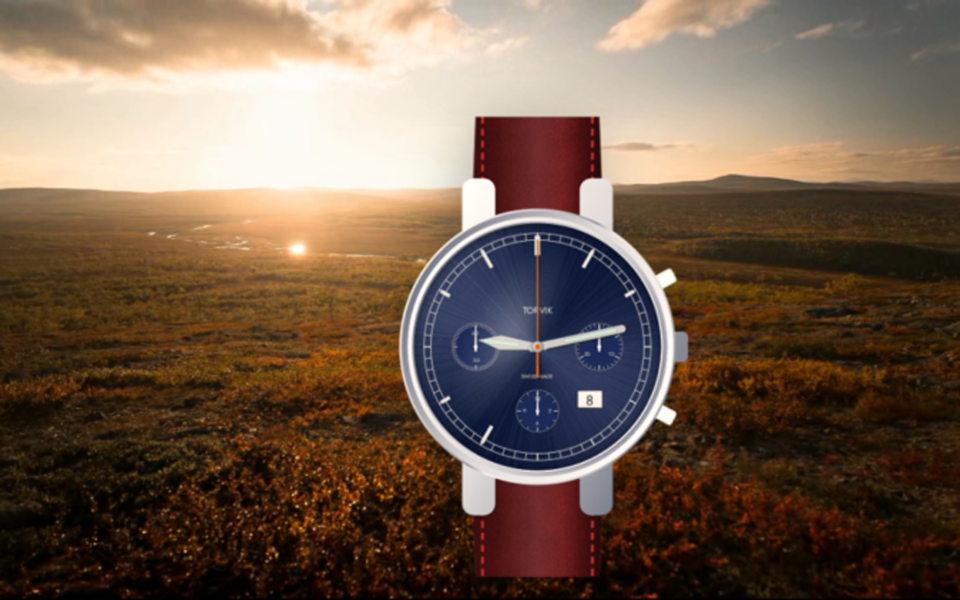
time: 9:13
